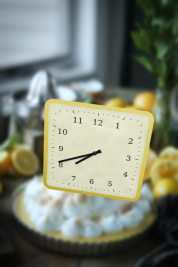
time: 7:41
